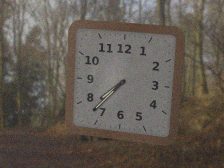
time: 7:37
